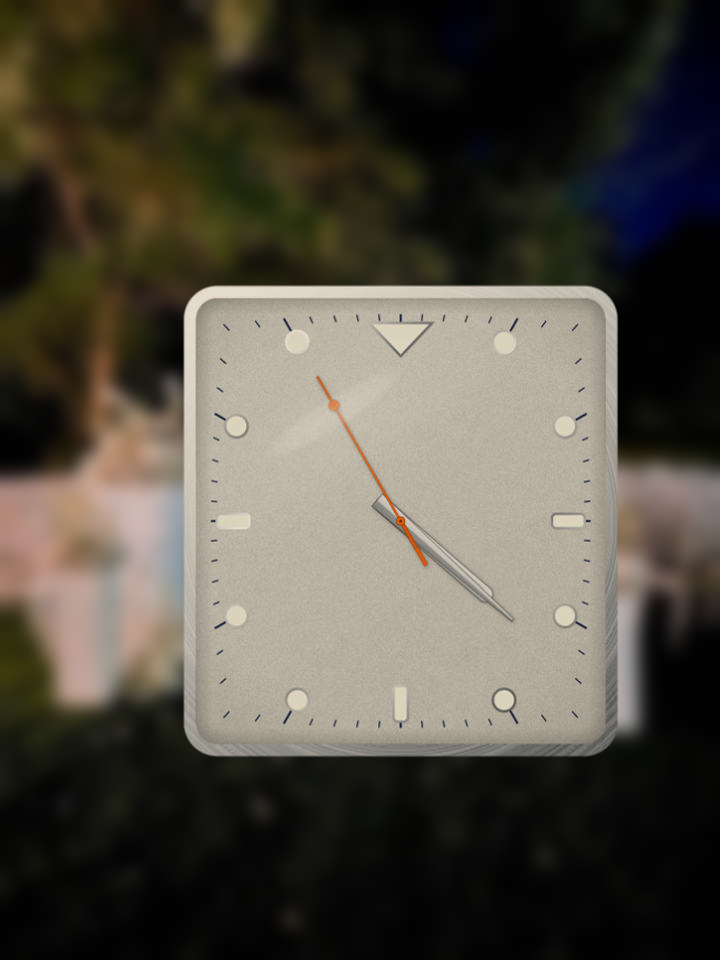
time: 4:21:55
